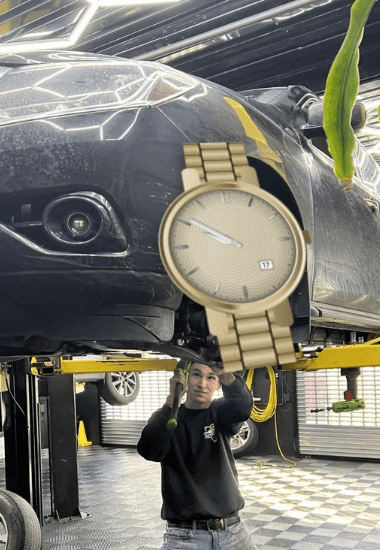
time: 9:51
